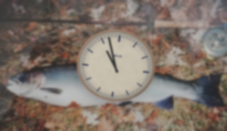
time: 10:57
